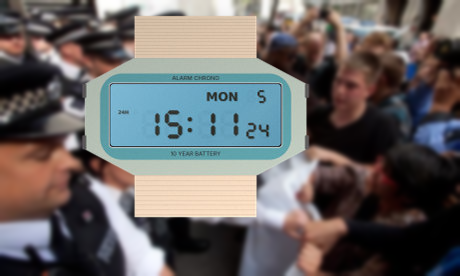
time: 15:11:24
